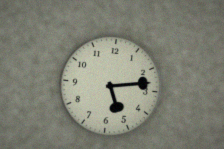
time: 5:13
